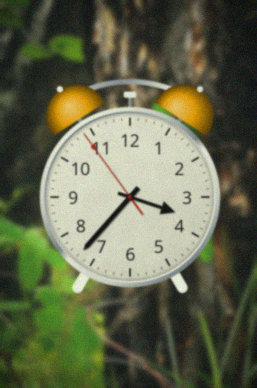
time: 3:36:54
